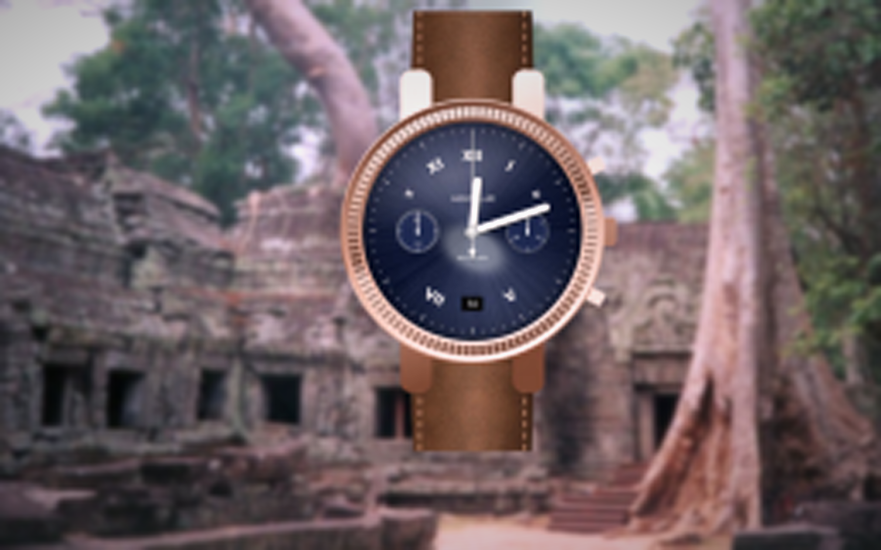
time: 12:12
